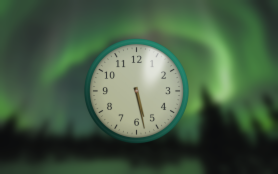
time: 5:28
